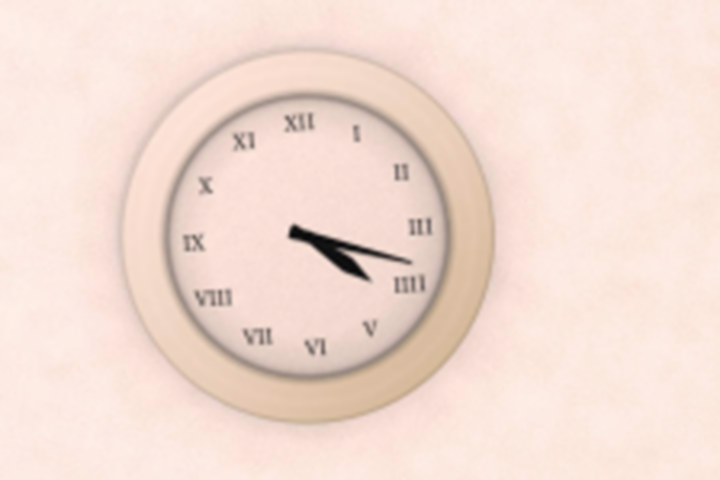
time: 4:18
